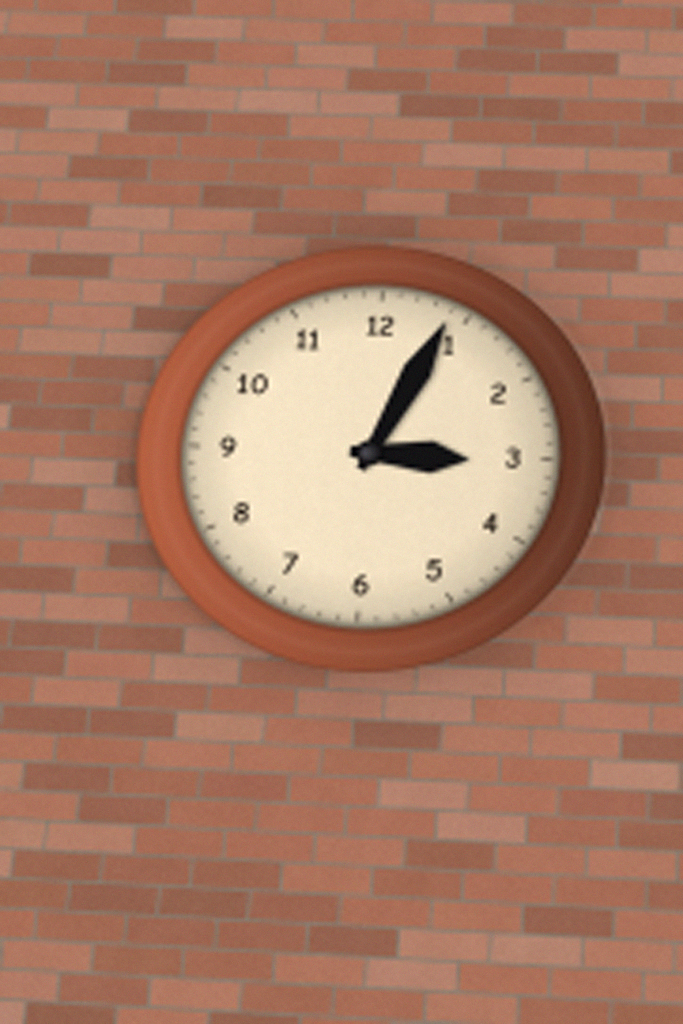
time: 3:04
